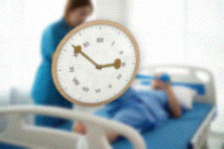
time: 2:52
